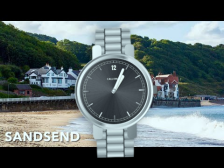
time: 1:04
